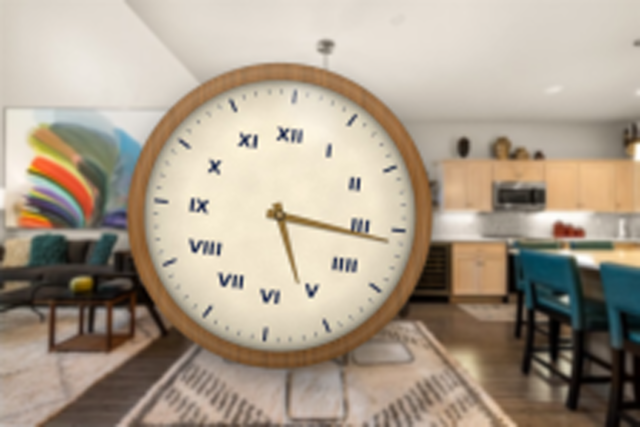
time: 5:16
